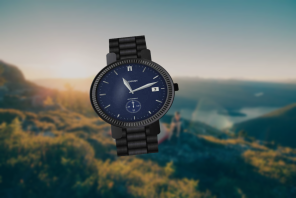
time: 11:12
